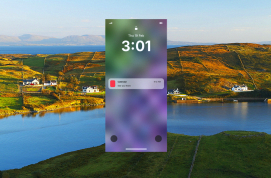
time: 3:01
